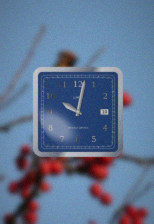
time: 10:02
